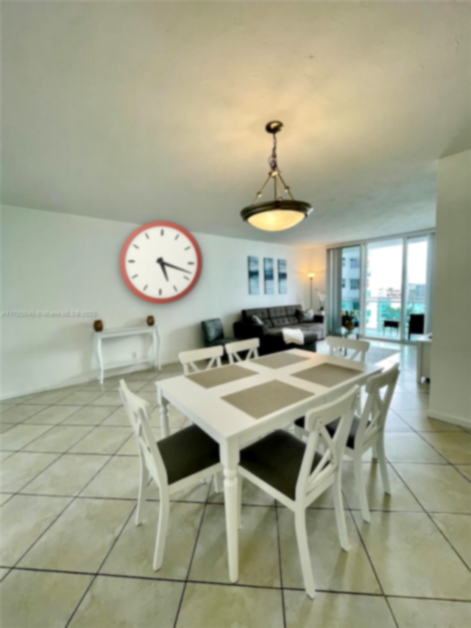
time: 5:18
